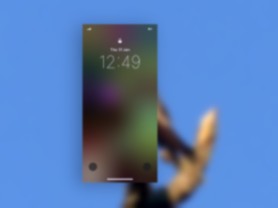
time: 12:49
